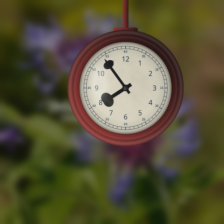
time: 7:54
